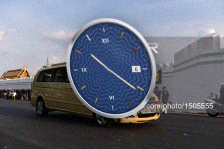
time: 10:21
